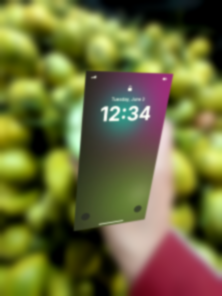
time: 12:34
